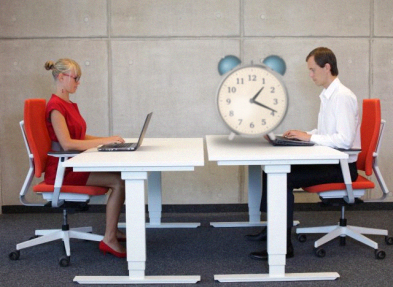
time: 1:19
